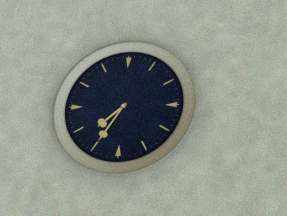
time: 7:35
